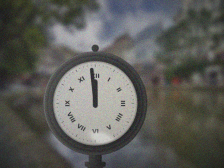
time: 11:59
